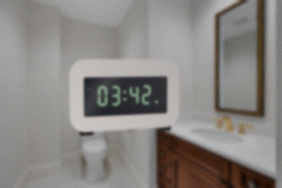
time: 3:42
